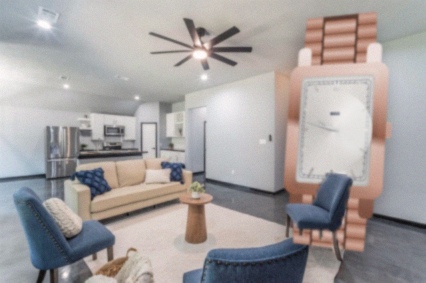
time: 9:47
